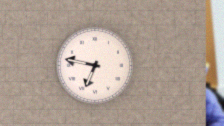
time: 6:47
